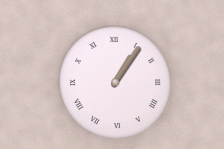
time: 1:06
